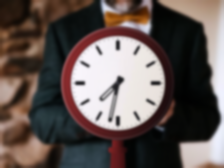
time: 7:32
